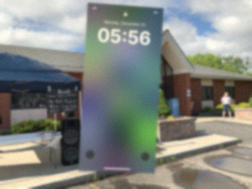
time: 5:56
